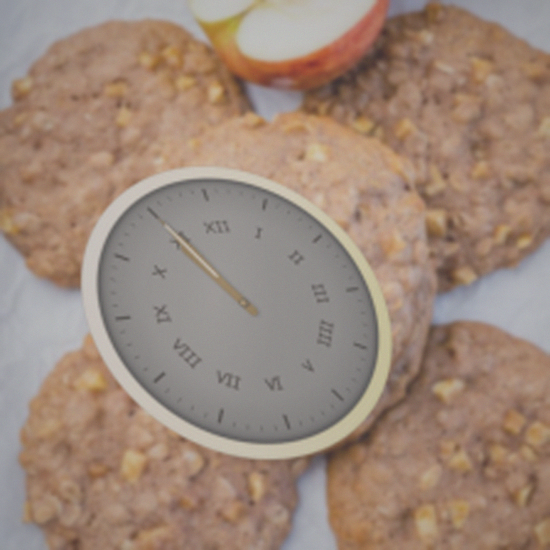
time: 10:55
